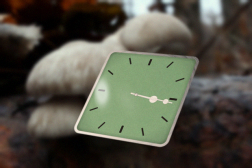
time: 3:16
